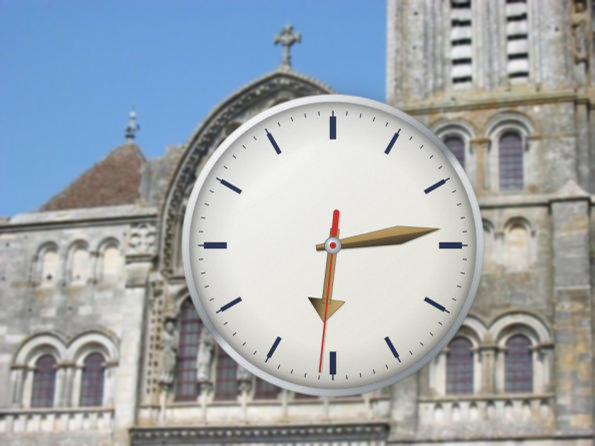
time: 6:13:31
